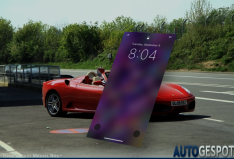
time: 8:04
